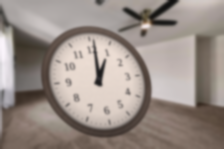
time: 1:01
